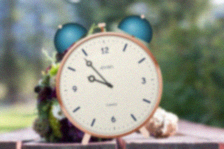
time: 9:54
